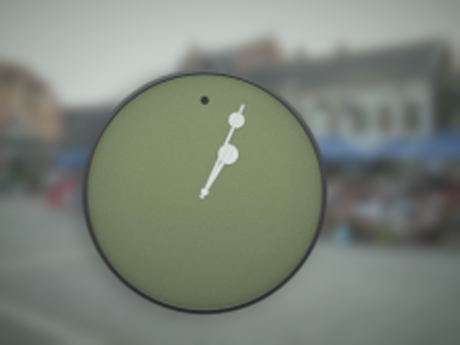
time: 1:04
